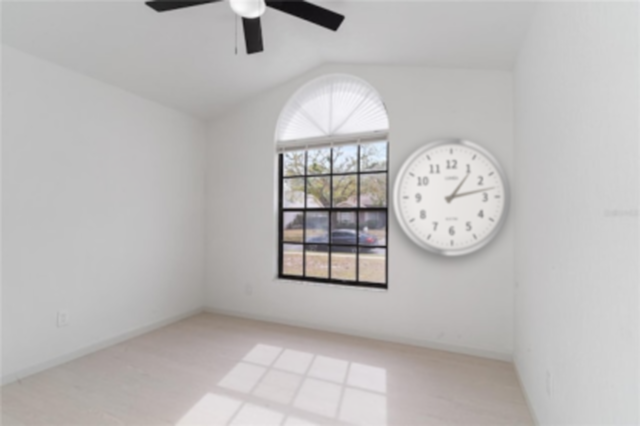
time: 1:13
